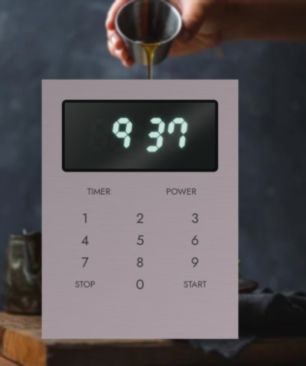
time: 9:37
